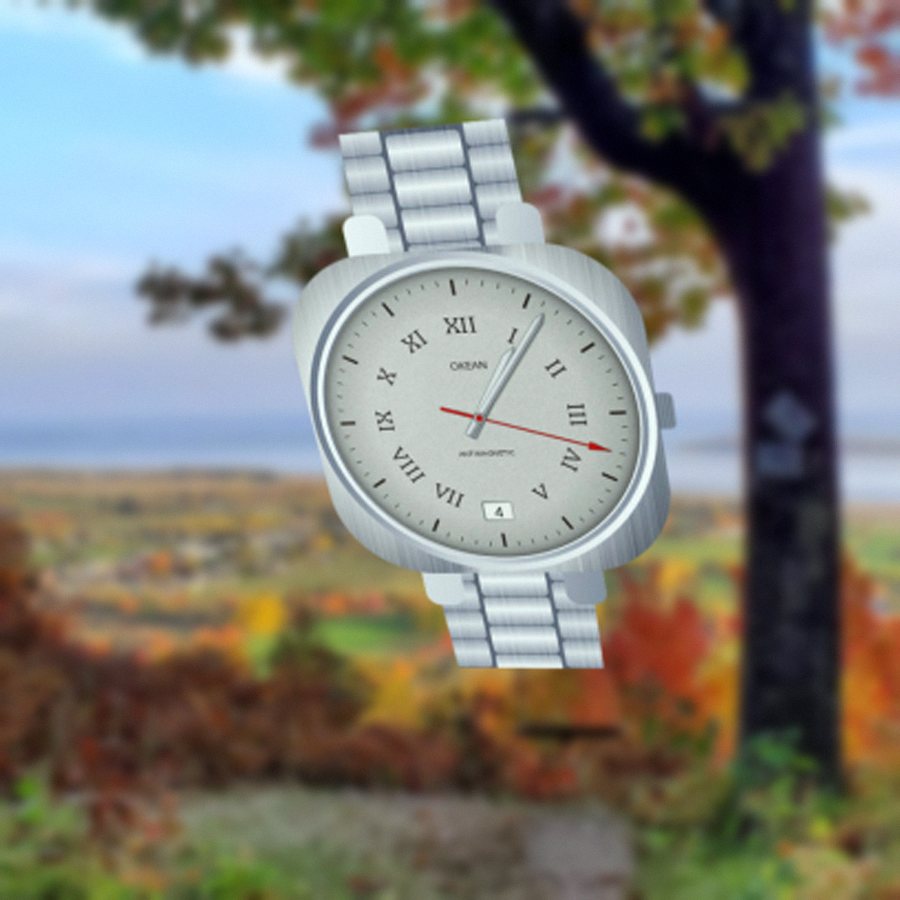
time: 1:06:18
